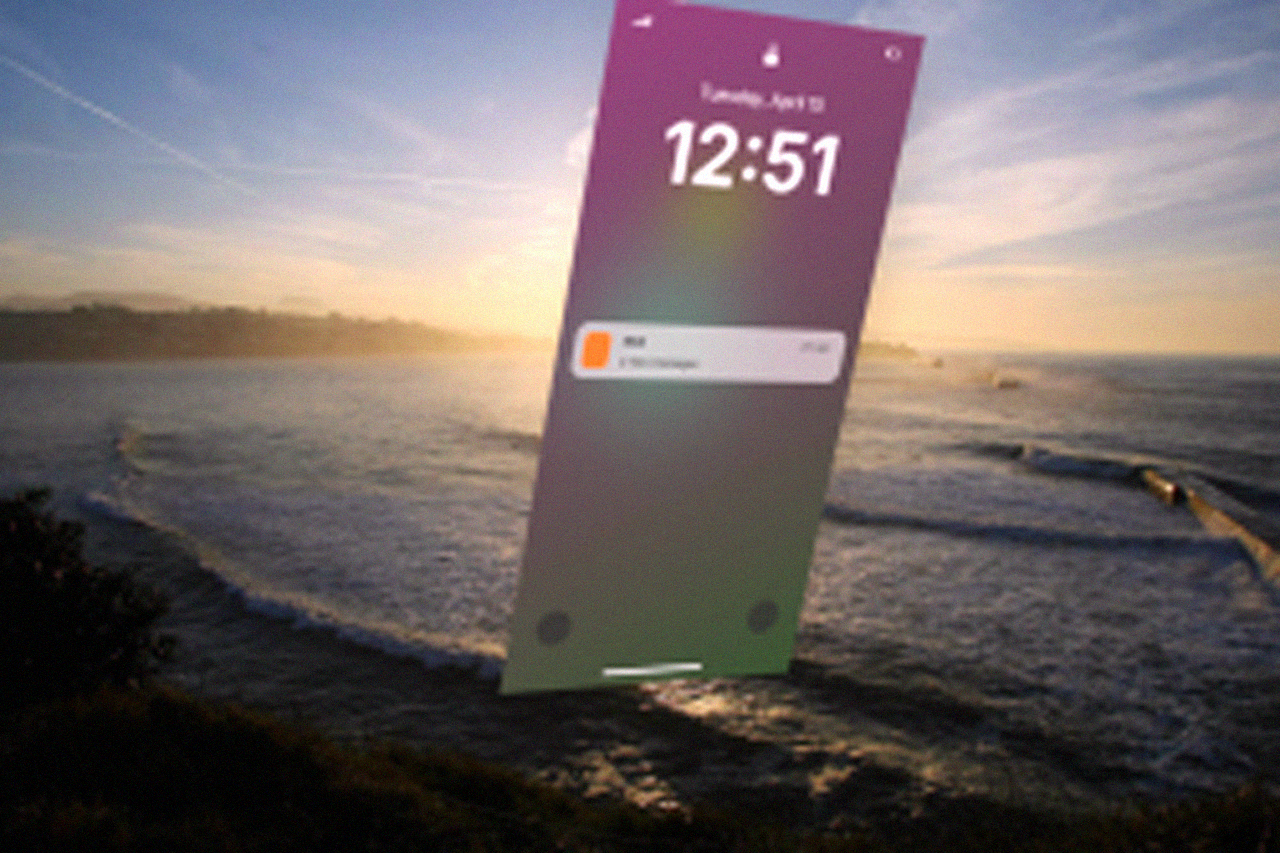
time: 12:51
